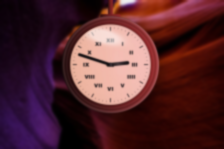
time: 2:48
